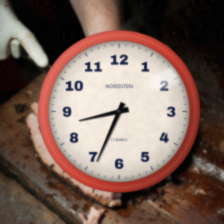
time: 8:34
